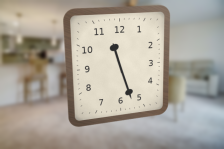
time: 11:27
